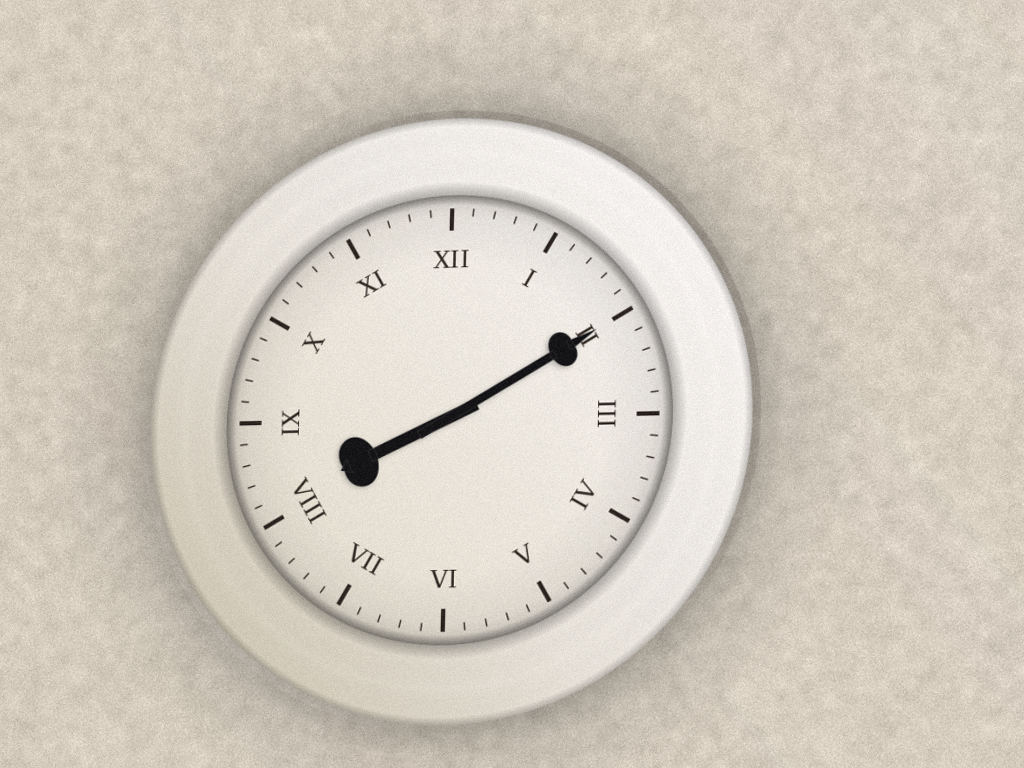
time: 8:10
